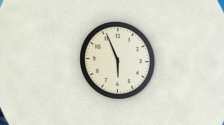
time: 5:56
